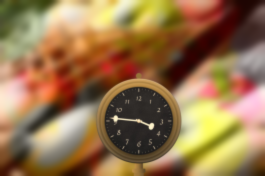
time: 3:46
